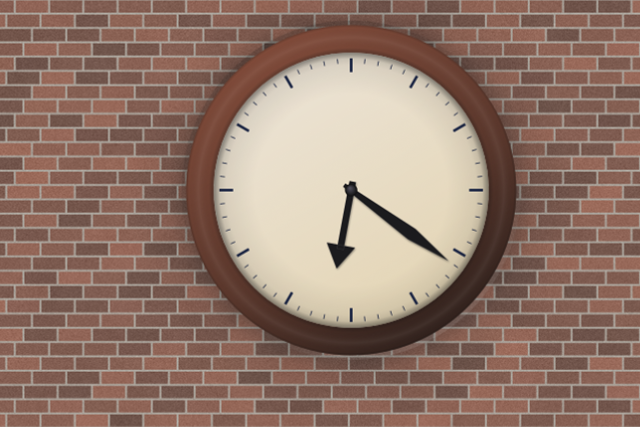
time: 6:21
